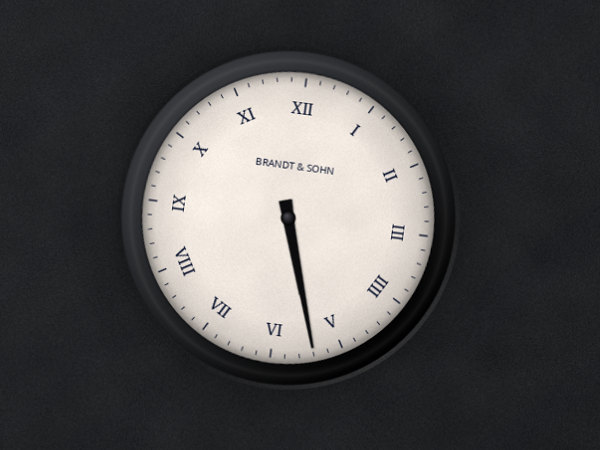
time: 5:27
